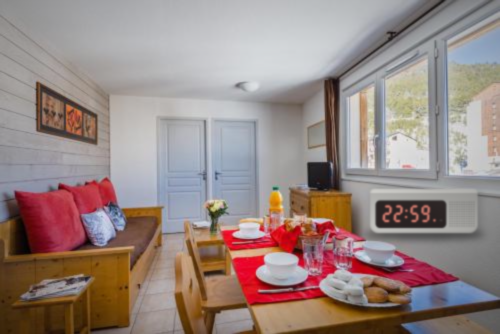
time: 22:59
